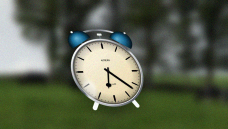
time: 6:22
